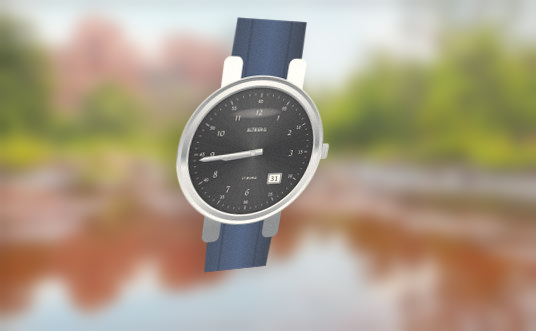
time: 8:44
